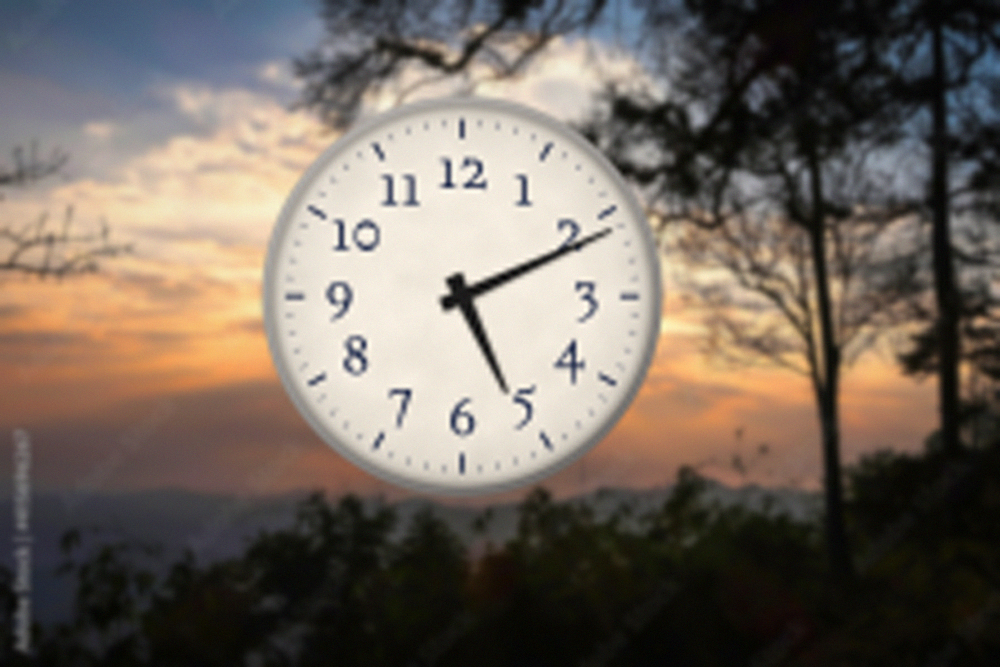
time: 5:11
